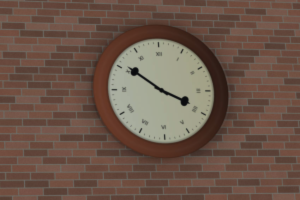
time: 3:51
